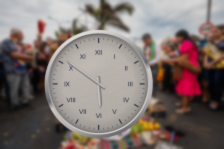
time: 5:51
